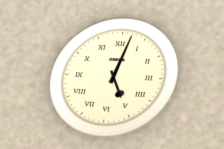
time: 5:02
